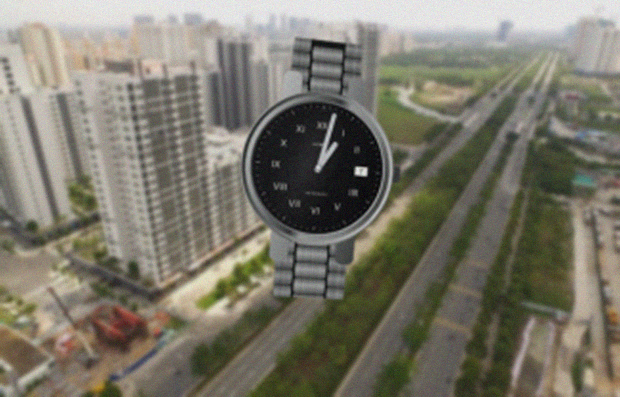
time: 1:02
